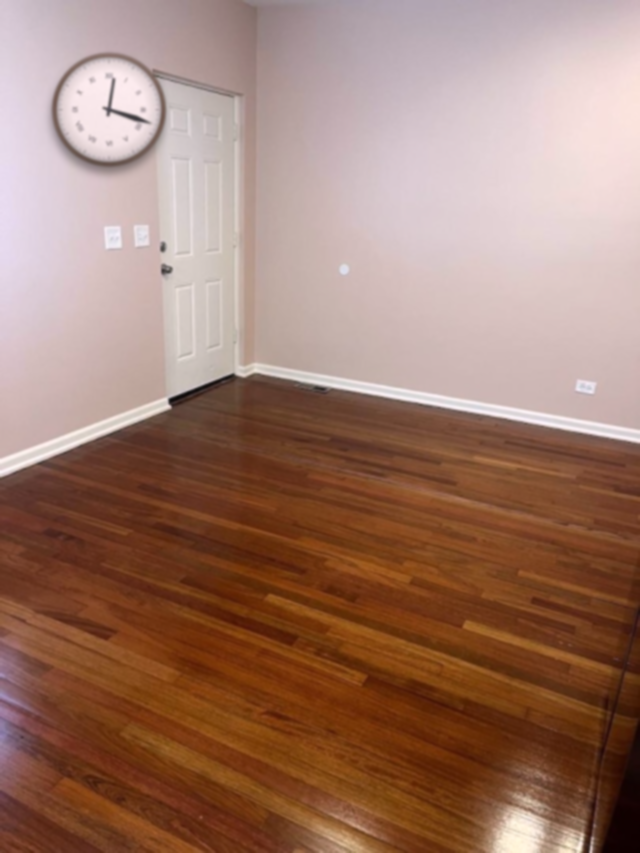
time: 12:18
